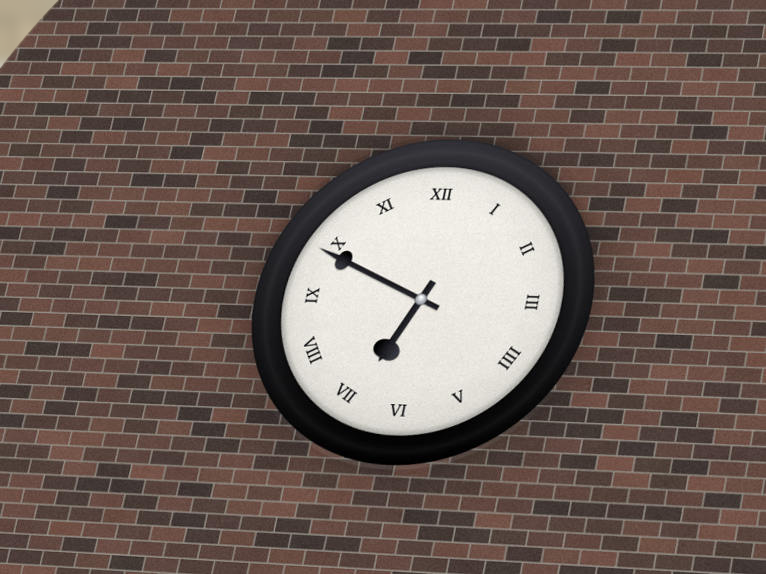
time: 6:49
